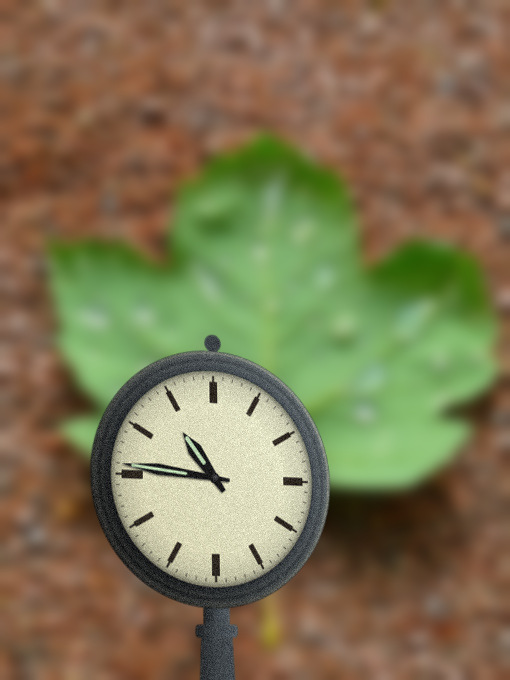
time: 10:46
